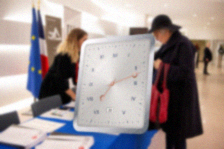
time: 7:12
